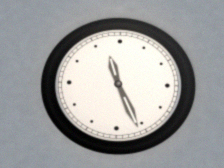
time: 11:26
